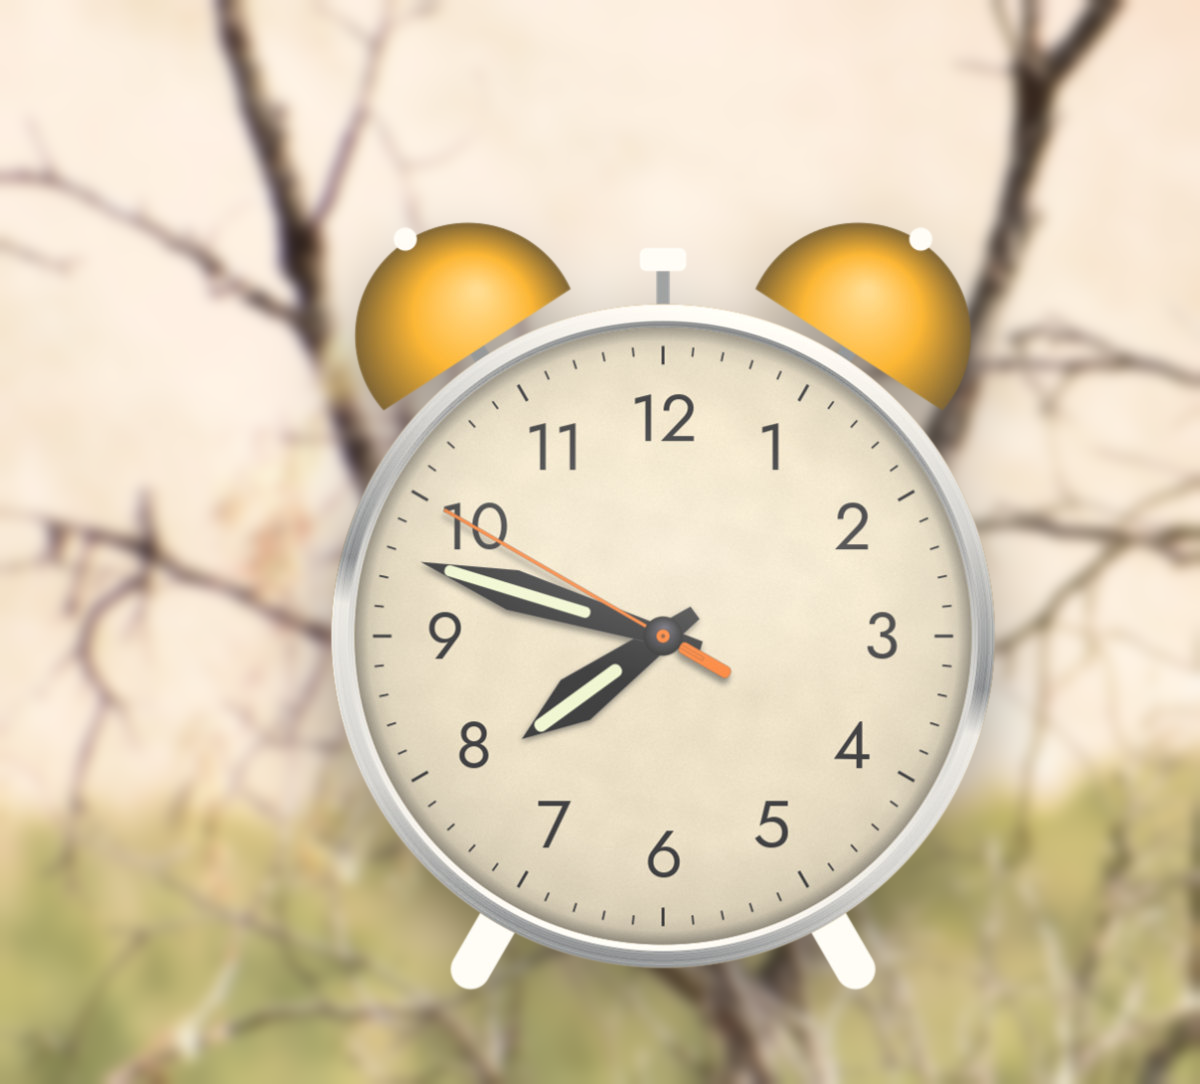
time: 7:47:50
